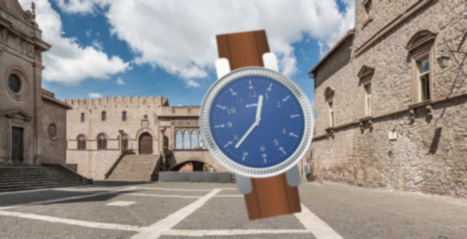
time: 12:38
